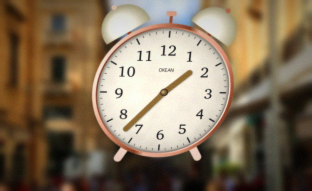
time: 1:37
